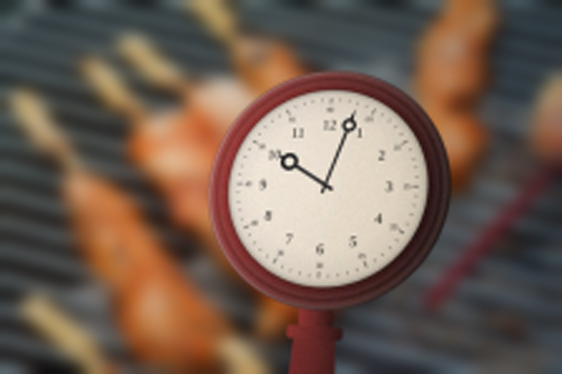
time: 10:03
